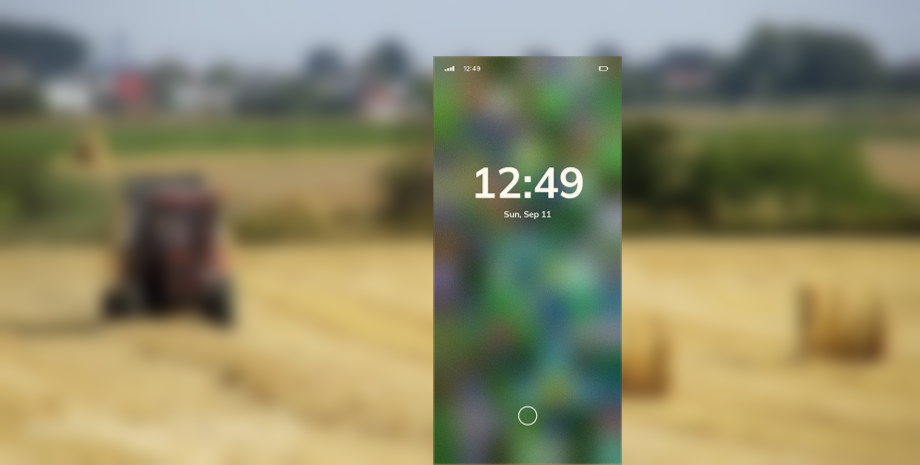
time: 12:49
